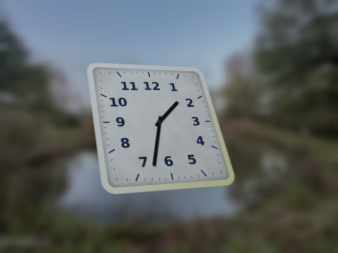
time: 1:33
